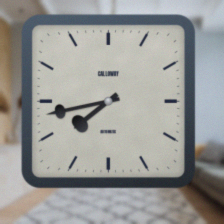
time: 7:43
